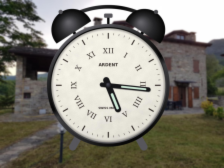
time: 5:16
